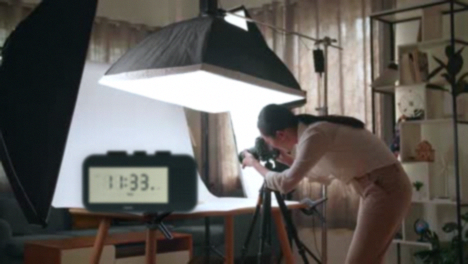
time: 11:33
